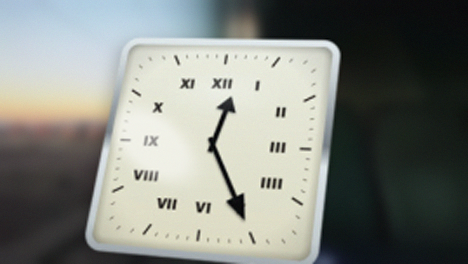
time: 12:25
